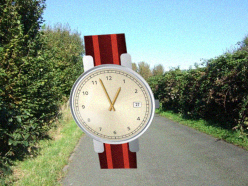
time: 12:57
